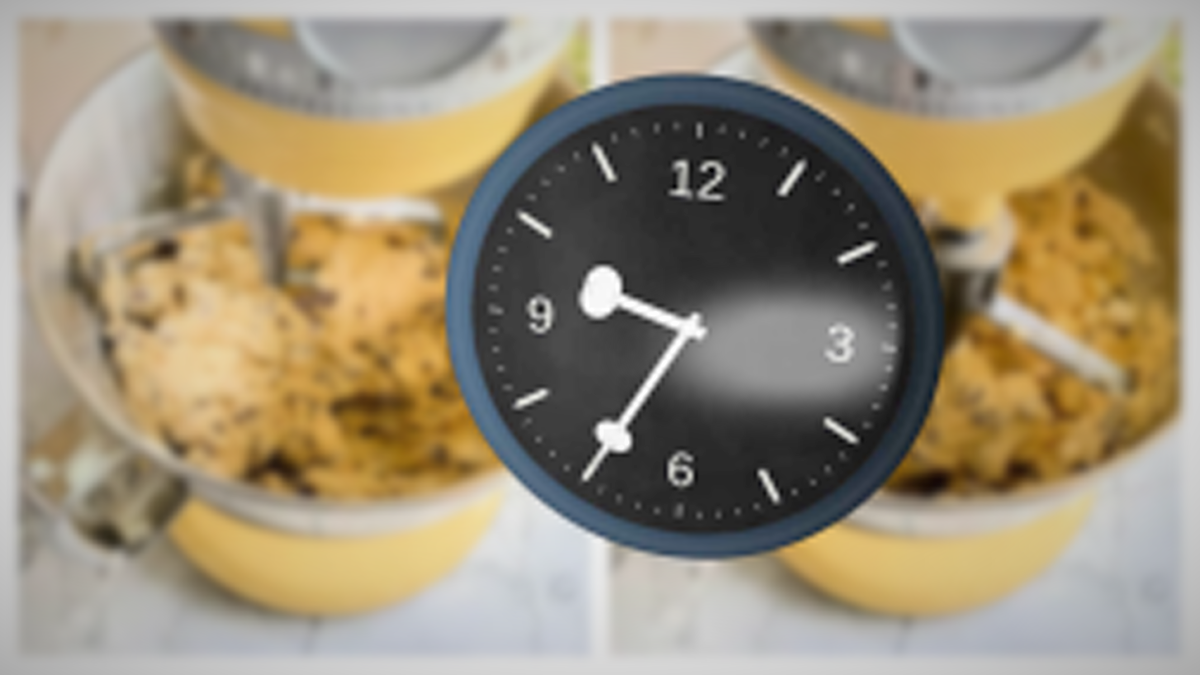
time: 9:35
